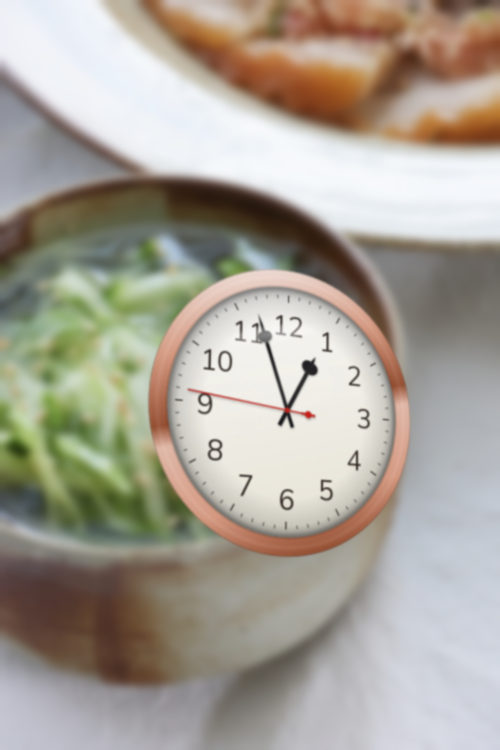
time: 12:56:46
